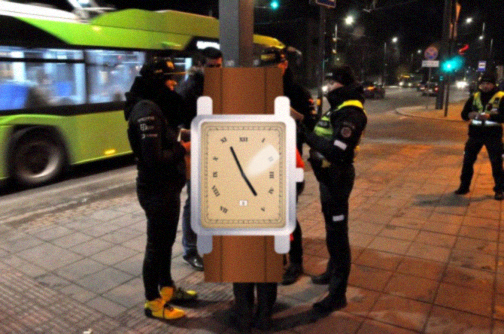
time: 4:56
